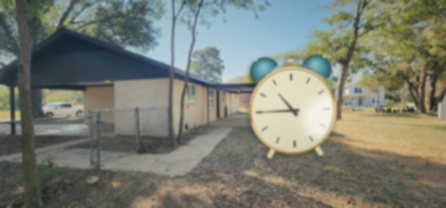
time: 10:45
